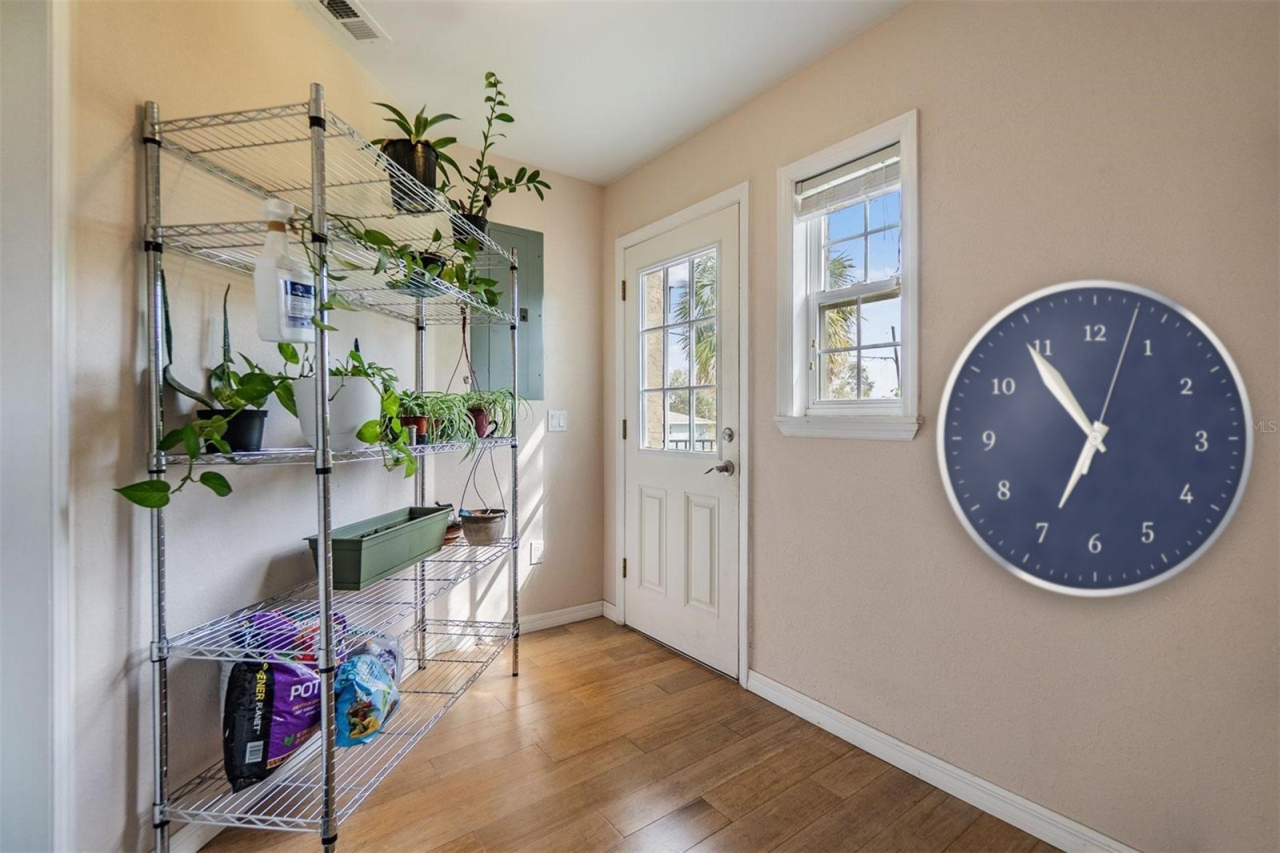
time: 6:54:03
